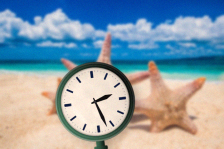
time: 2:27
